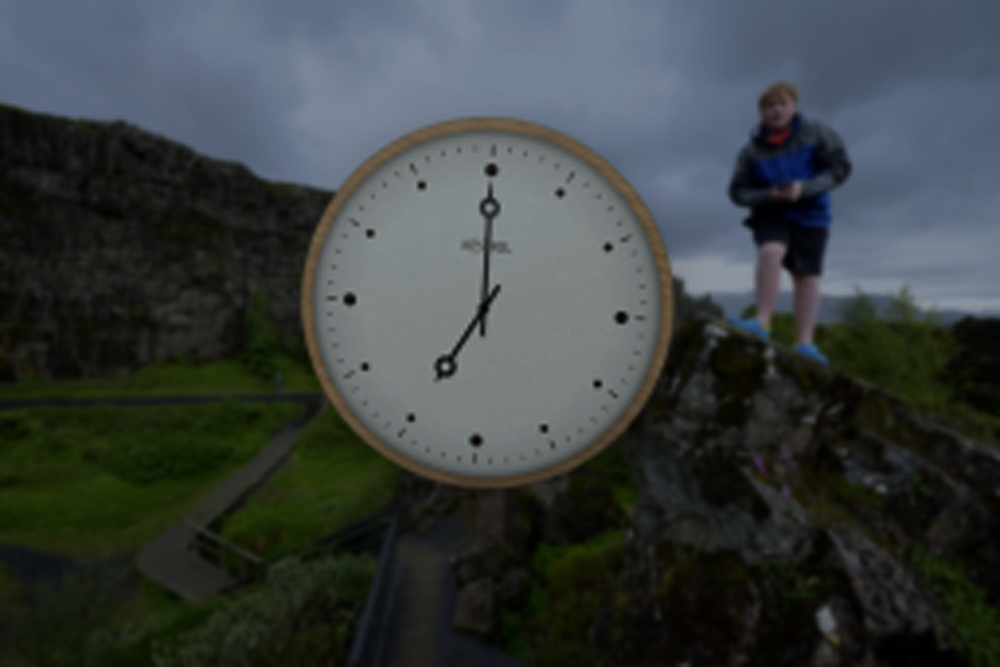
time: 7:00
